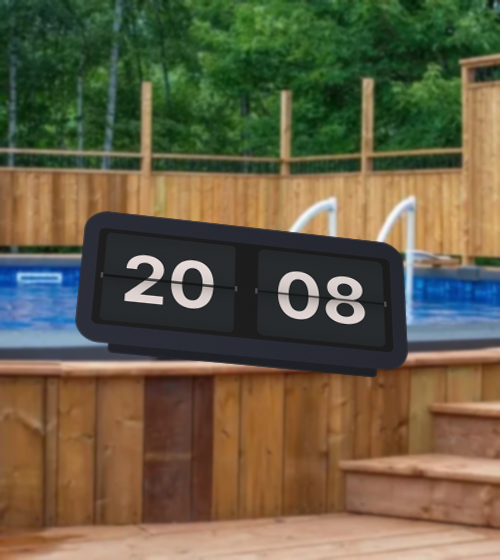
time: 20:08
